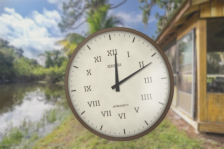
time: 12:11
